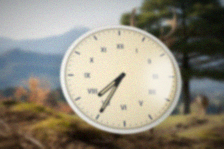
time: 7:35
